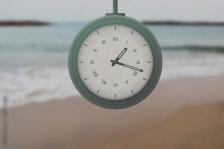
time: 1:18
